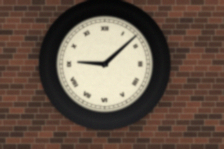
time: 9:08
